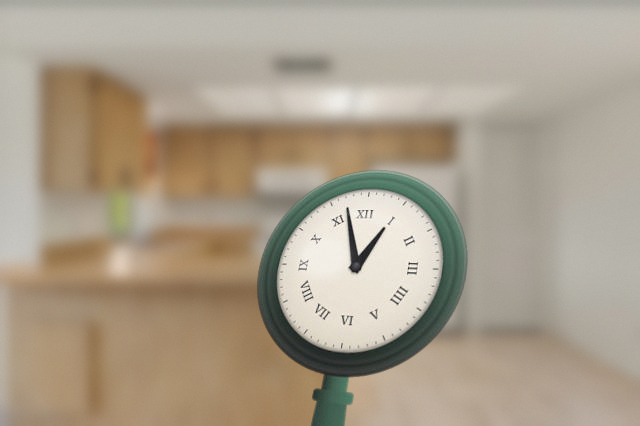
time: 12:57
